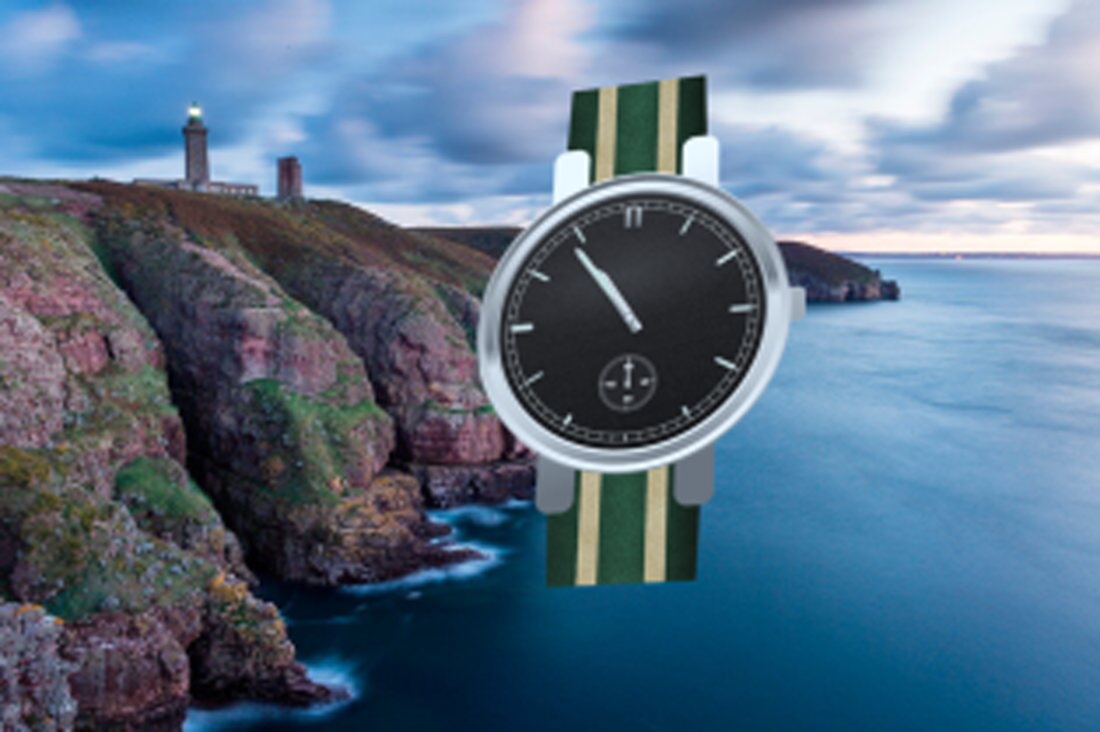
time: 10:54
